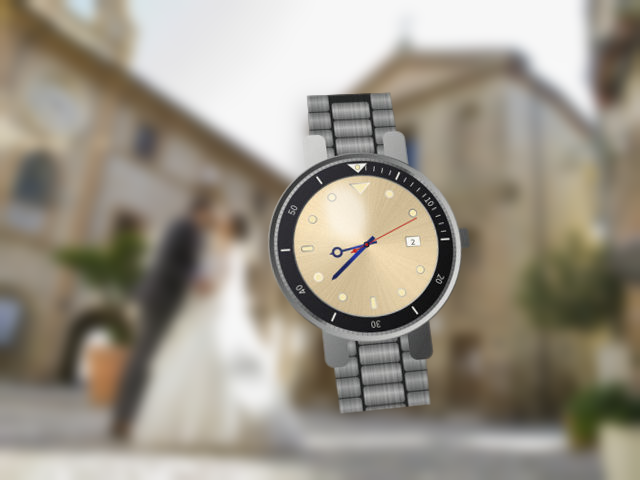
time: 8:38:11
